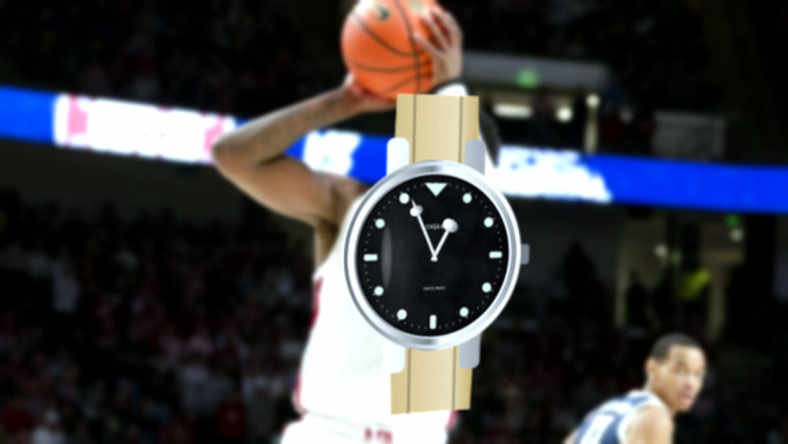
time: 12:56
